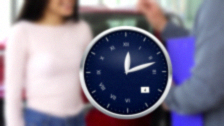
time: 12:12
